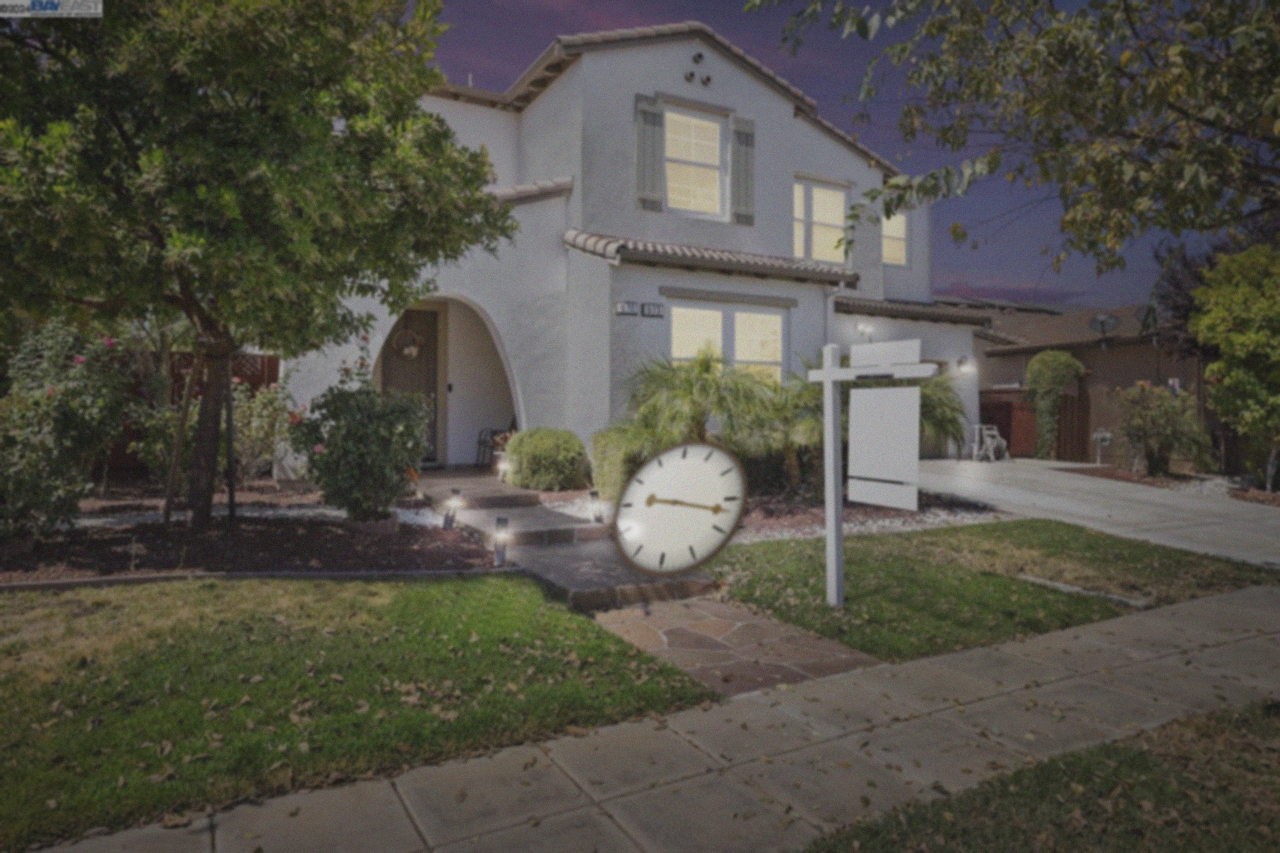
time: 9:17
